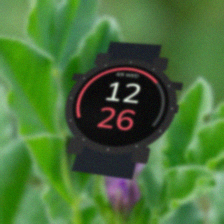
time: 12:26
